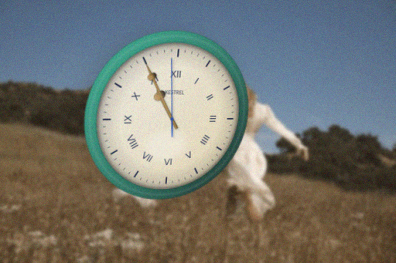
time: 10:54:59
